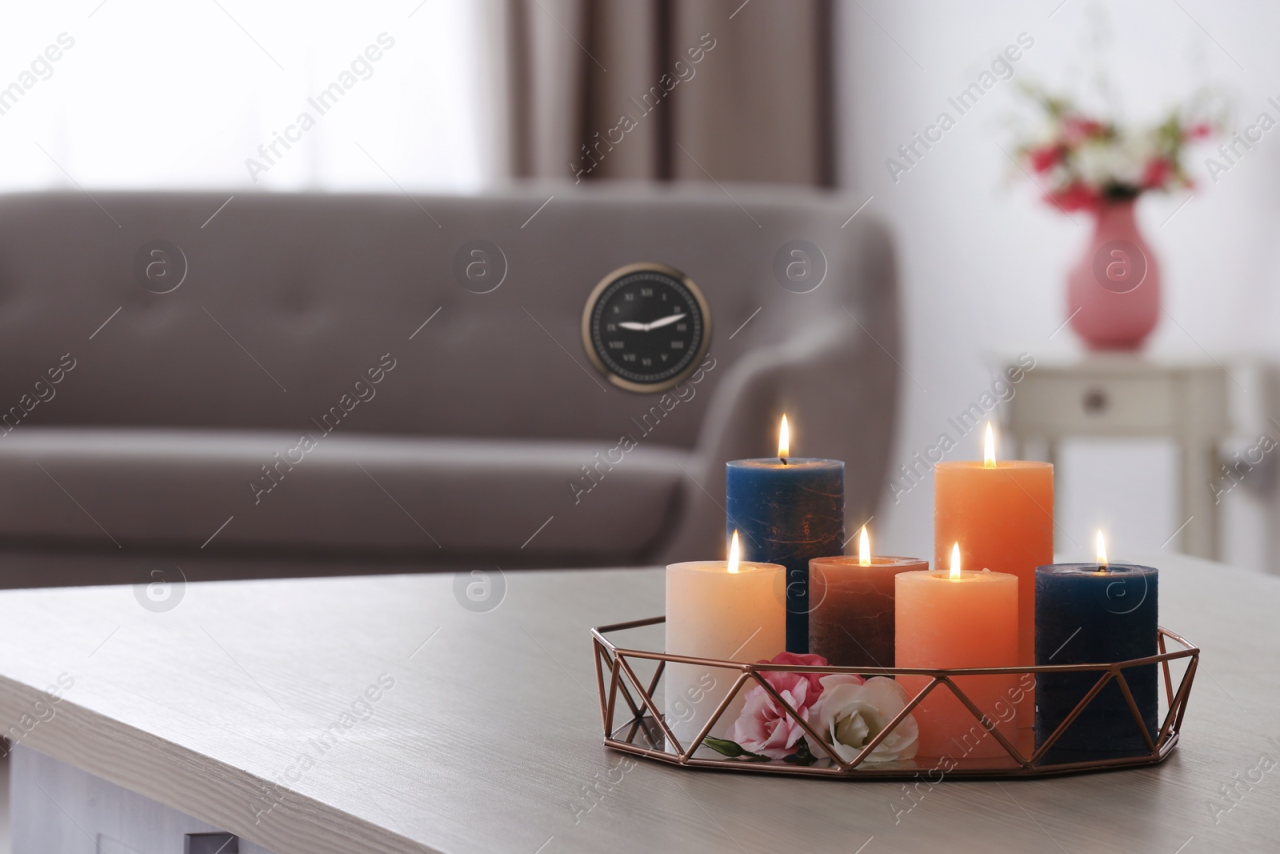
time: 9:12
